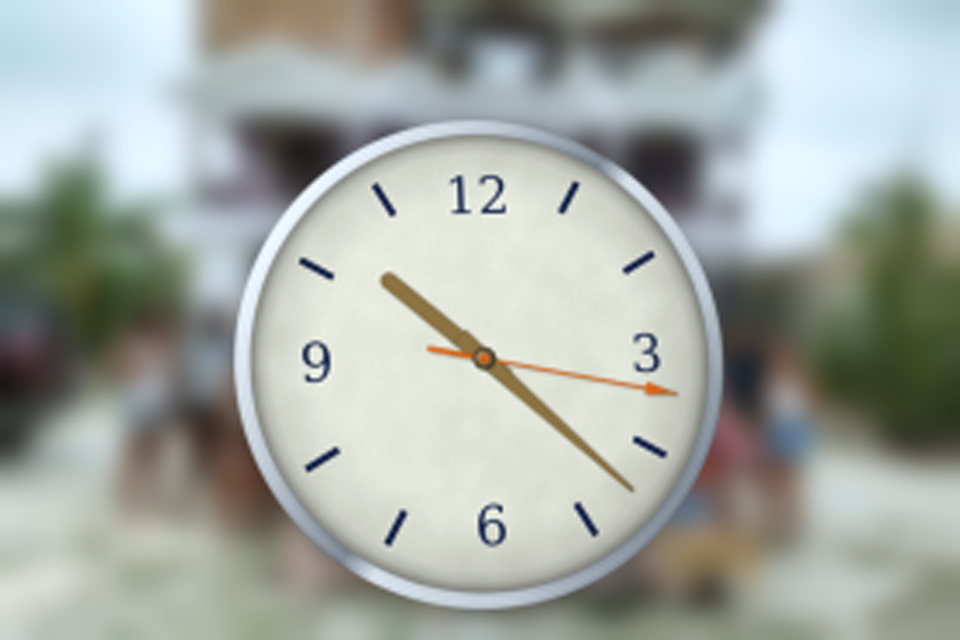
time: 10:22:17
